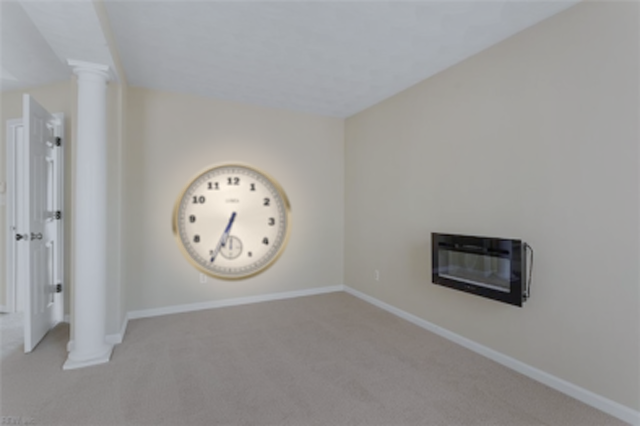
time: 6:34
